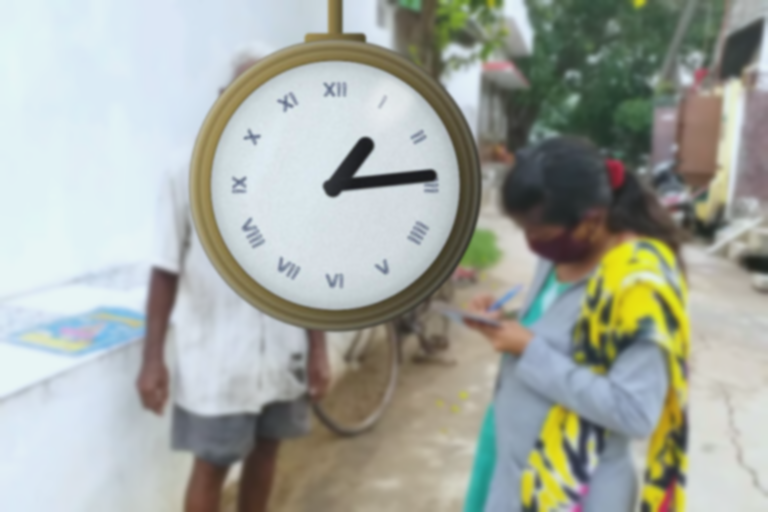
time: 1:14
